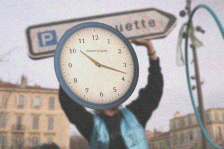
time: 10:18
